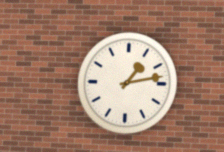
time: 1:13
